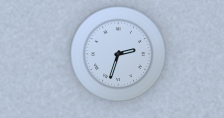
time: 2:33
